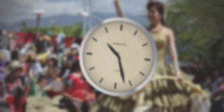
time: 10:27
